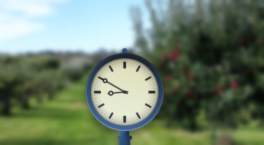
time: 8:50
